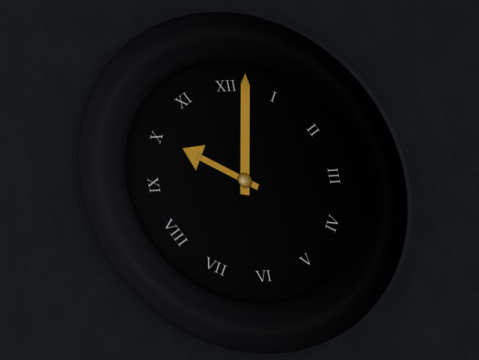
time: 10:02
